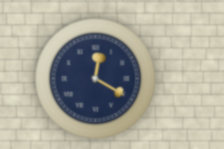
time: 12:20
